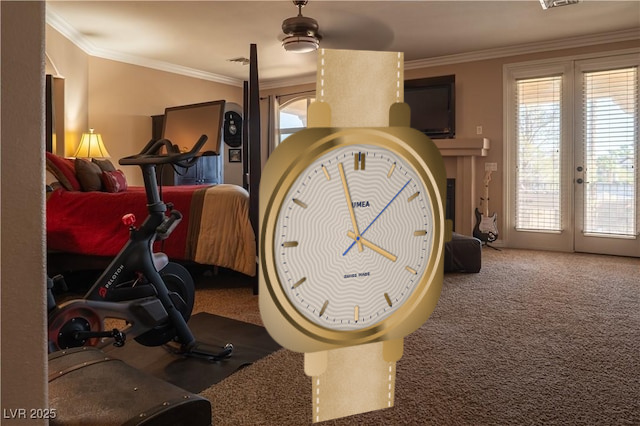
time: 3:57:08
